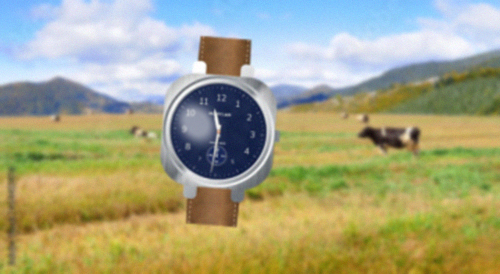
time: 11:31
